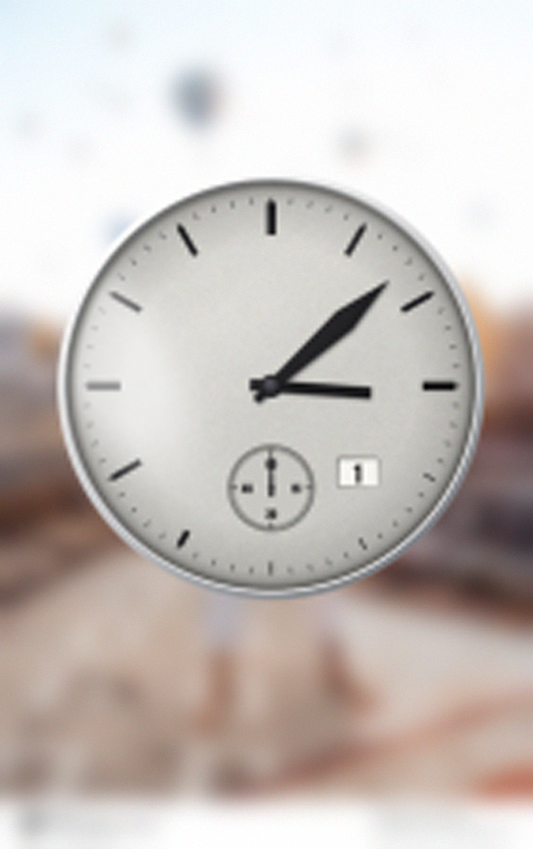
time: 3:08
